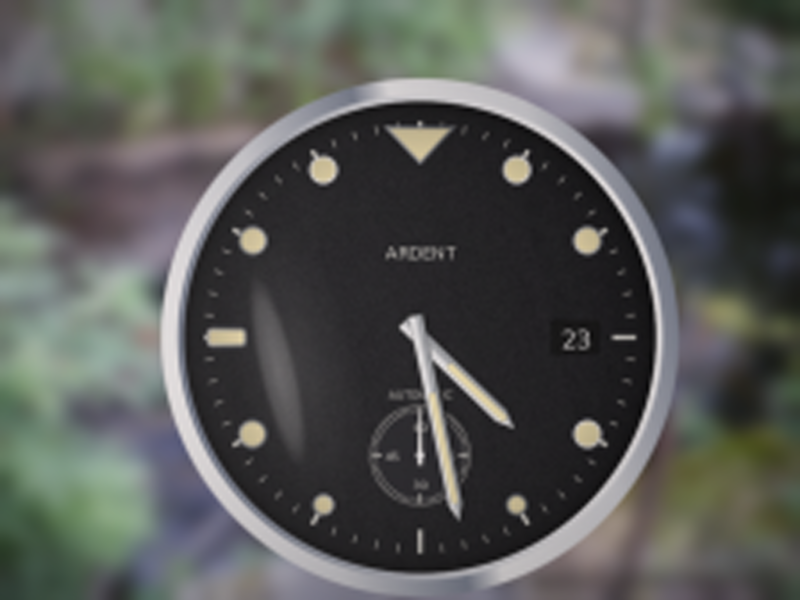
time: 4:28
